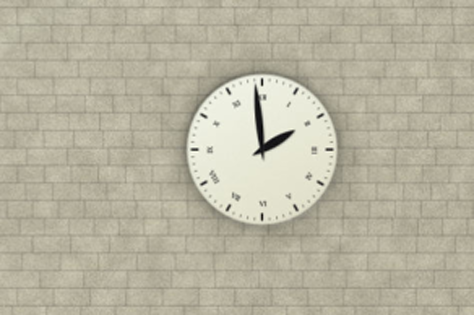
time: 1:59
